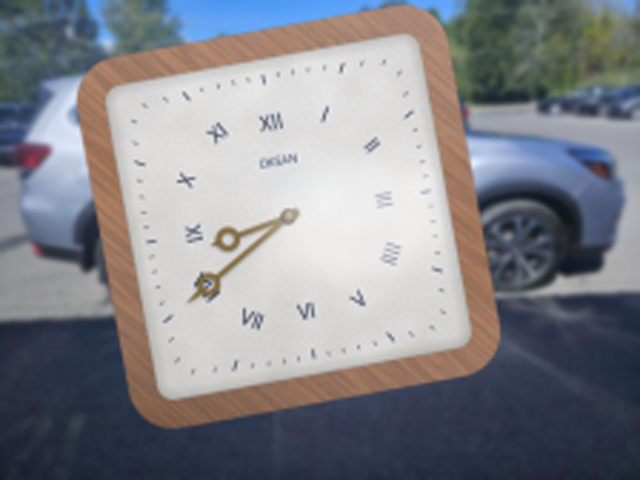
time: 8:40
